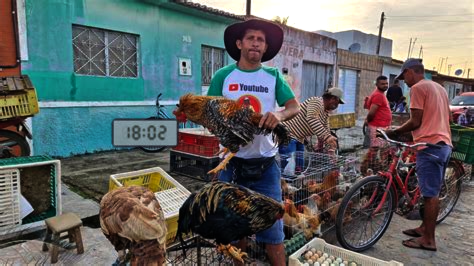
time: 18:02
